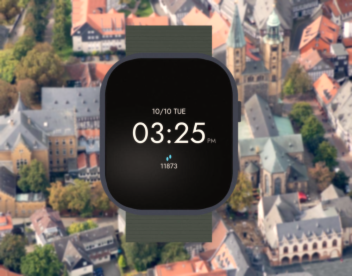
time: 3:25
